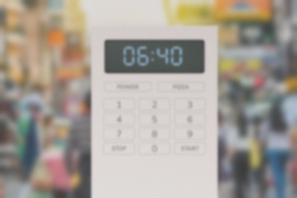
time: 6:40
